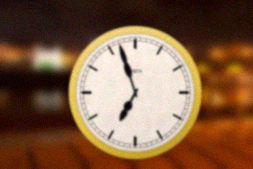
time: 6:57
